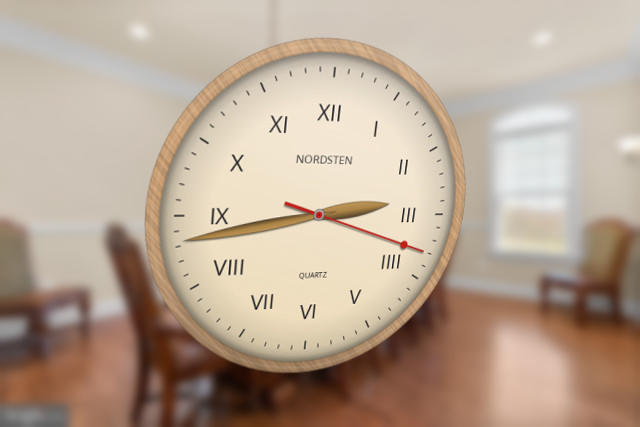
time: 2:43:18
